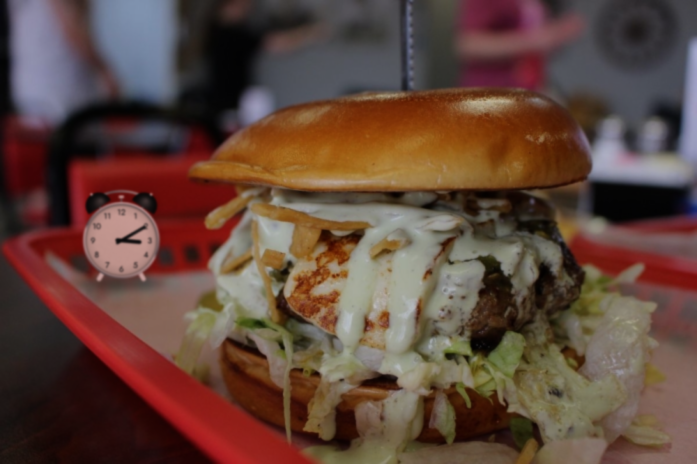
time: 3:10
